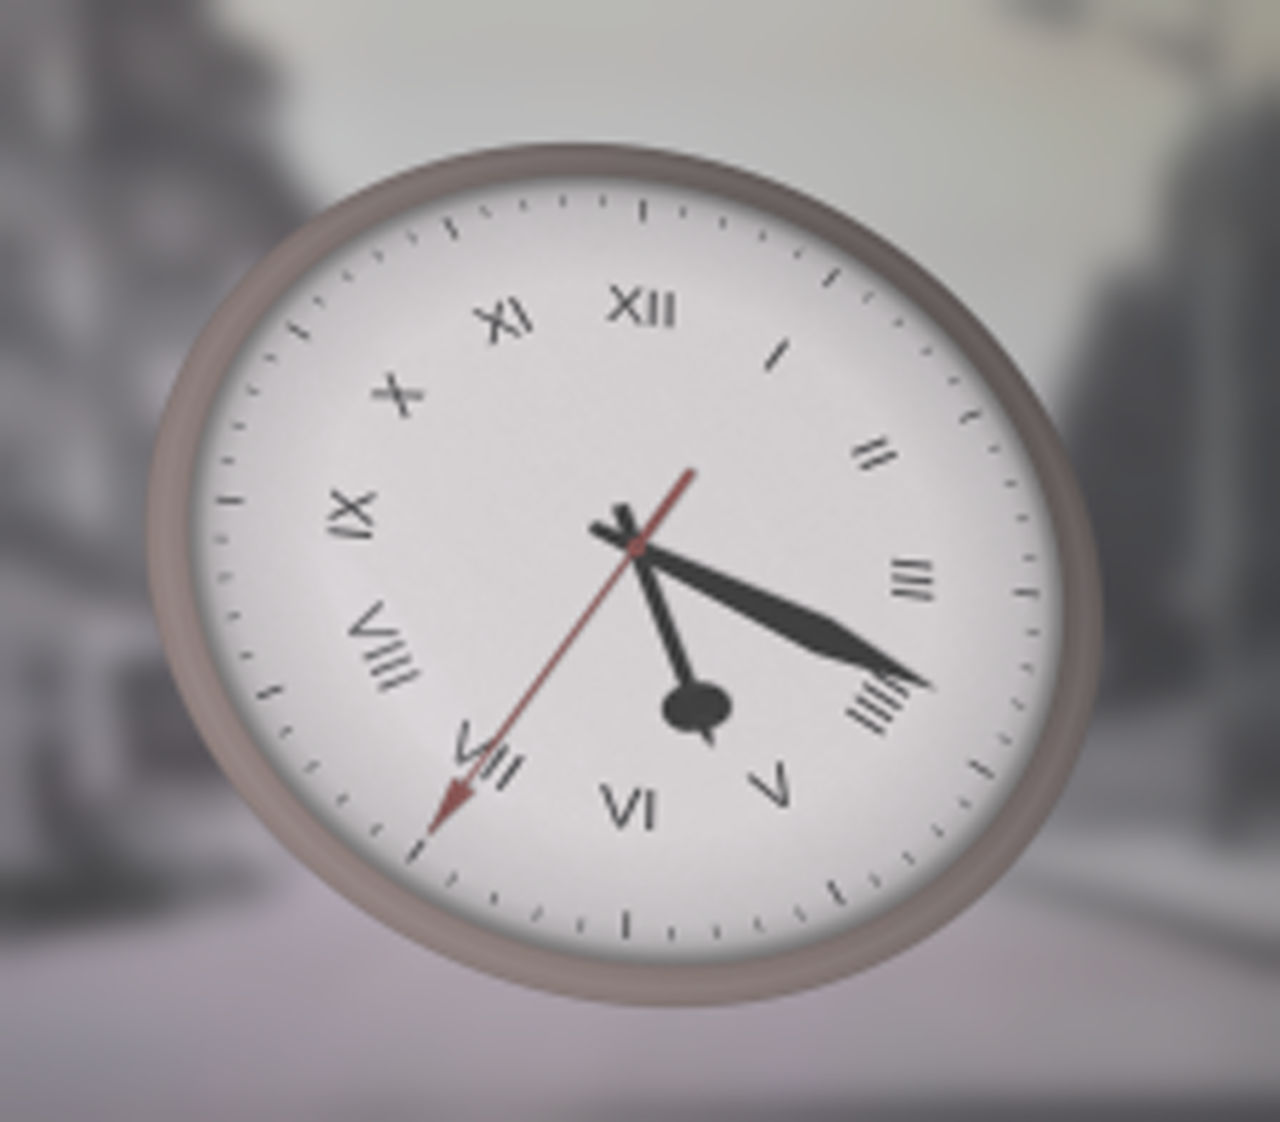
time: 5:18:35
